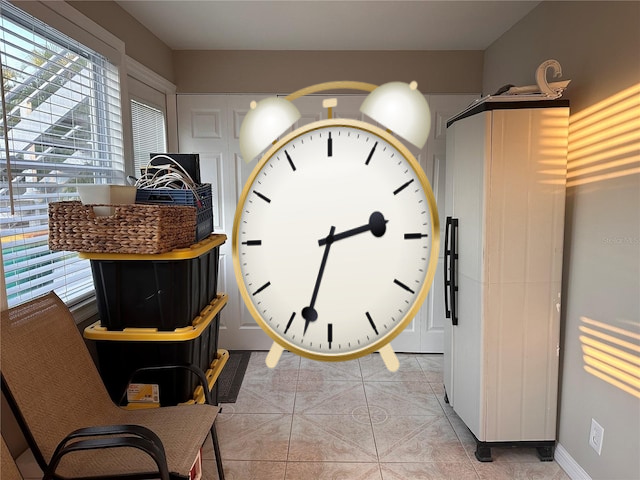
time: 2:33
